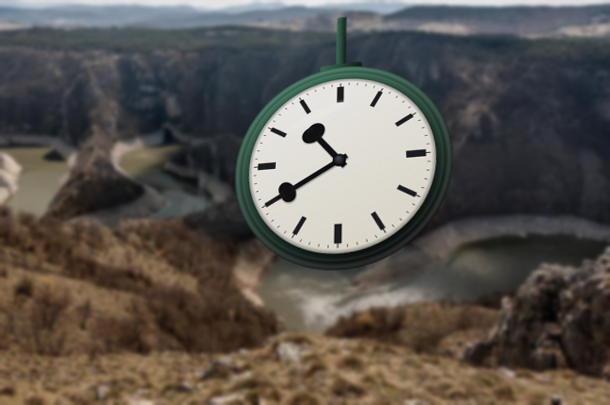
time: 10:40
